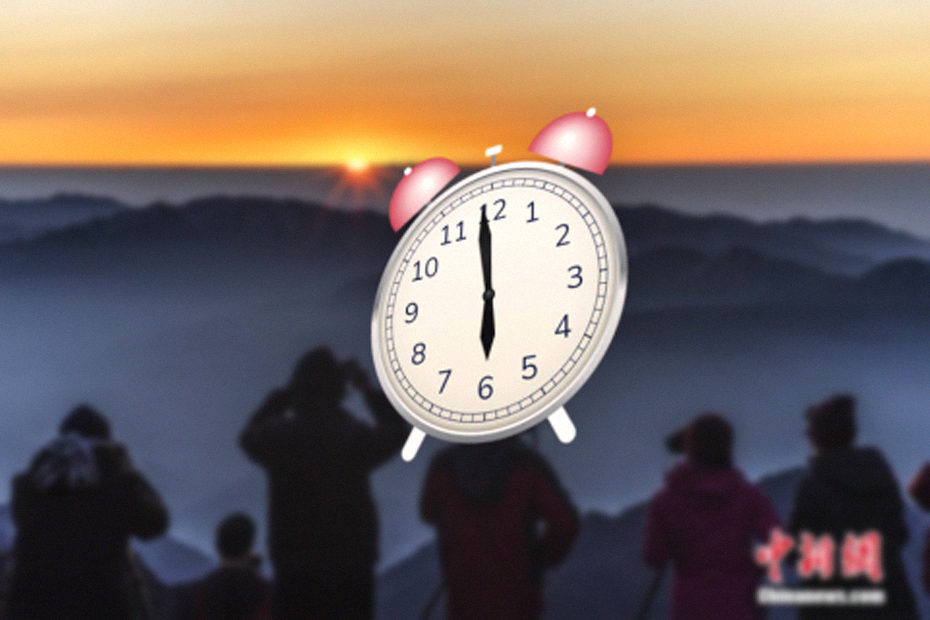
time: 5:59
